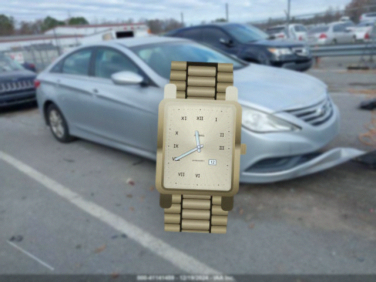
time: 11:40
